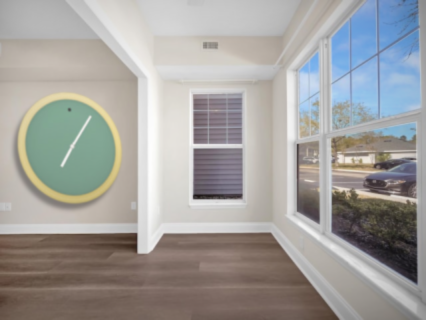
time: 7:06
